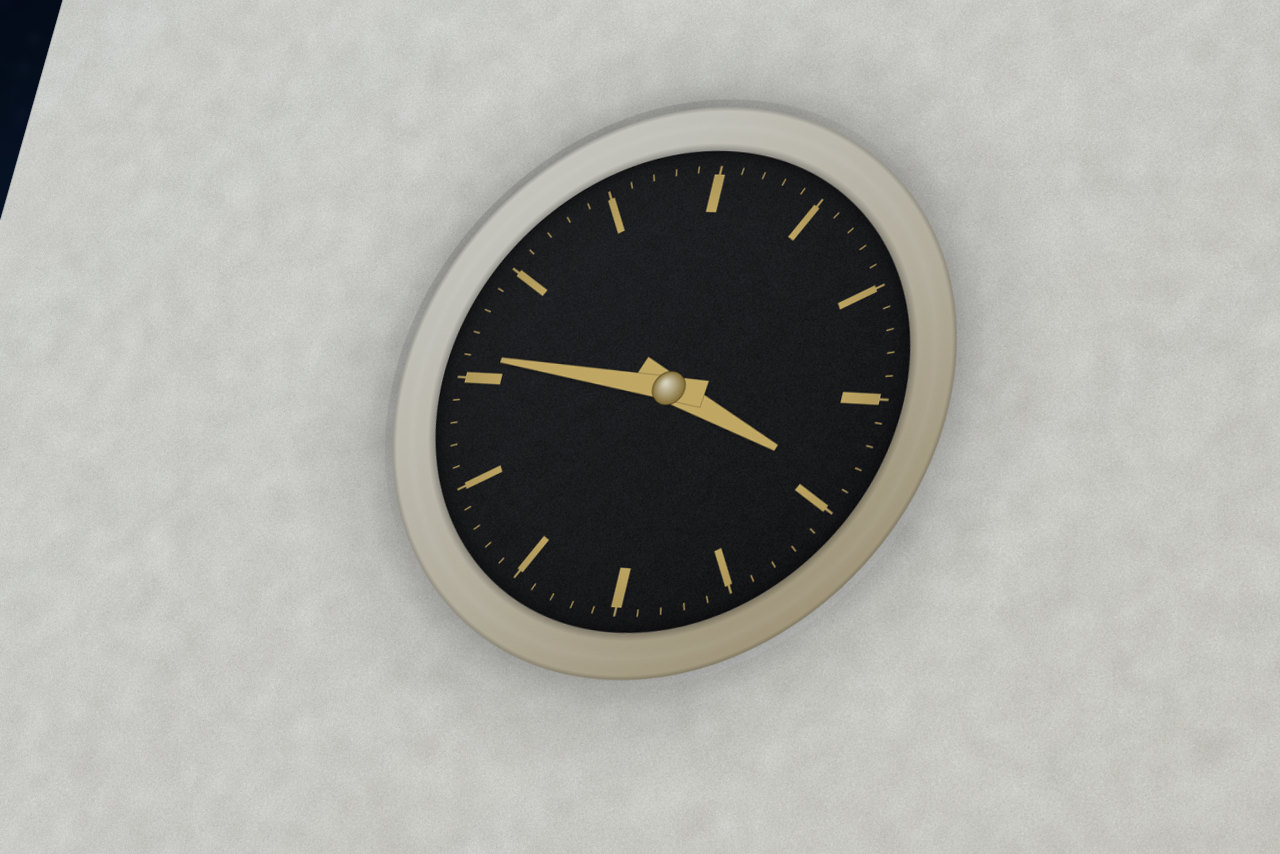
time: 3:46
